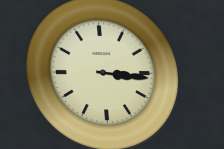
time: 3:16
